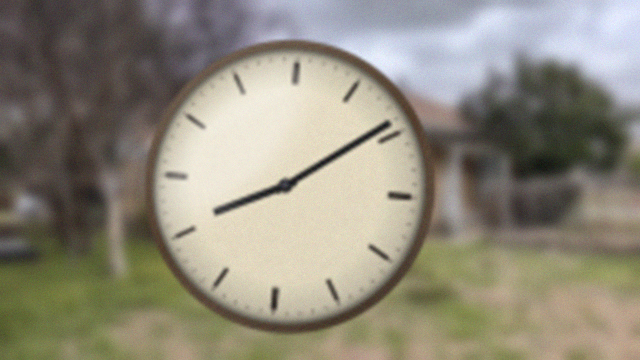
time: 8:09
